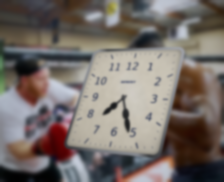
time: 7:26
